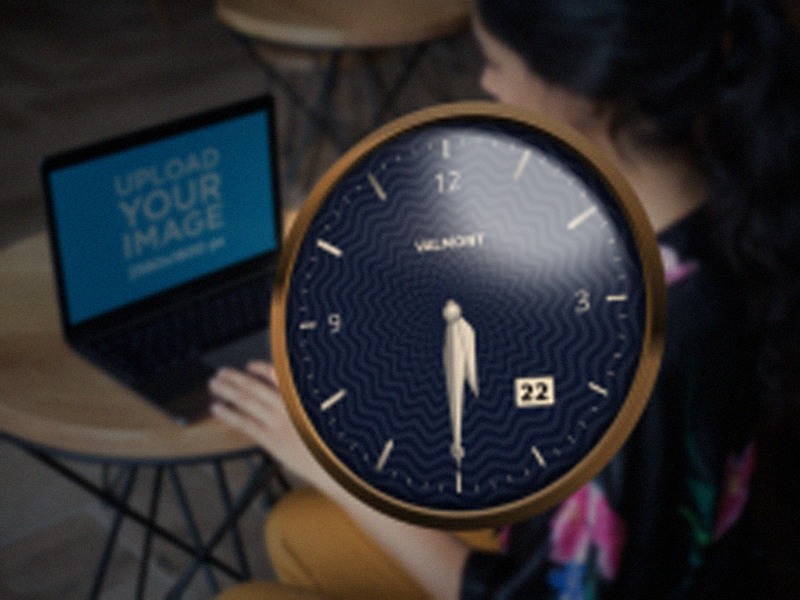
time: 5:30
